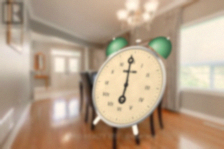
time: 5:59
